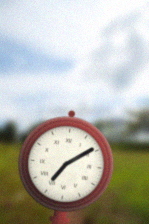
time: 7:09
